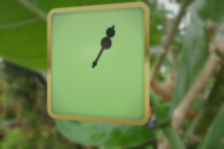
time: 1:05
